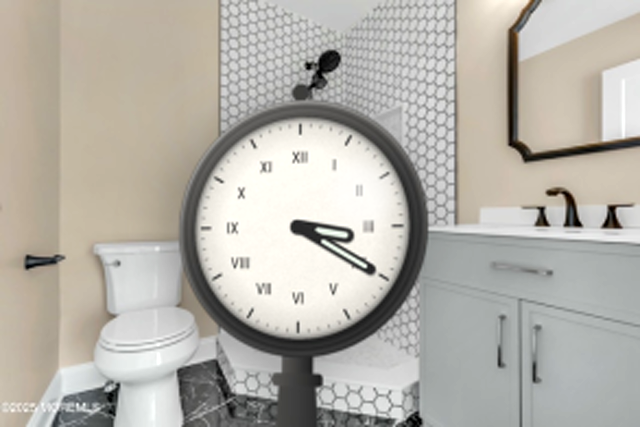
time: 3:20
